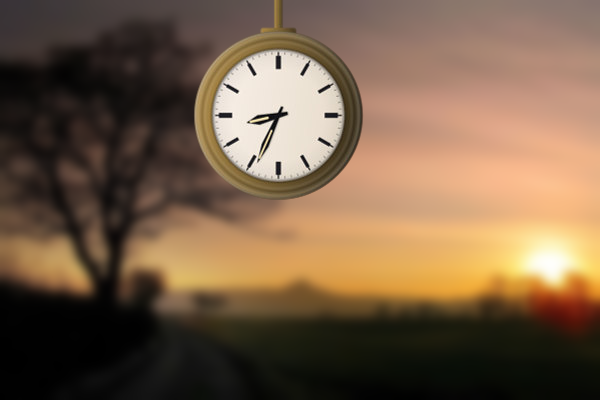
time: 8:34
